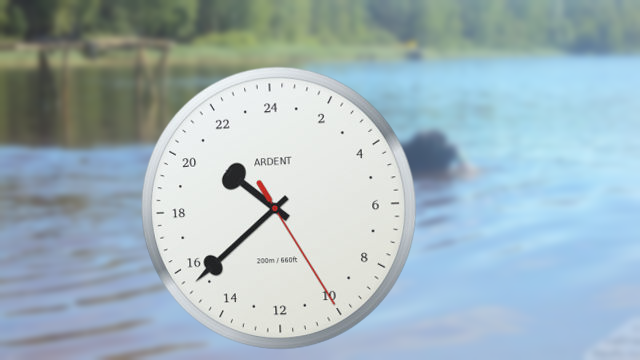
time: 20:38:25
